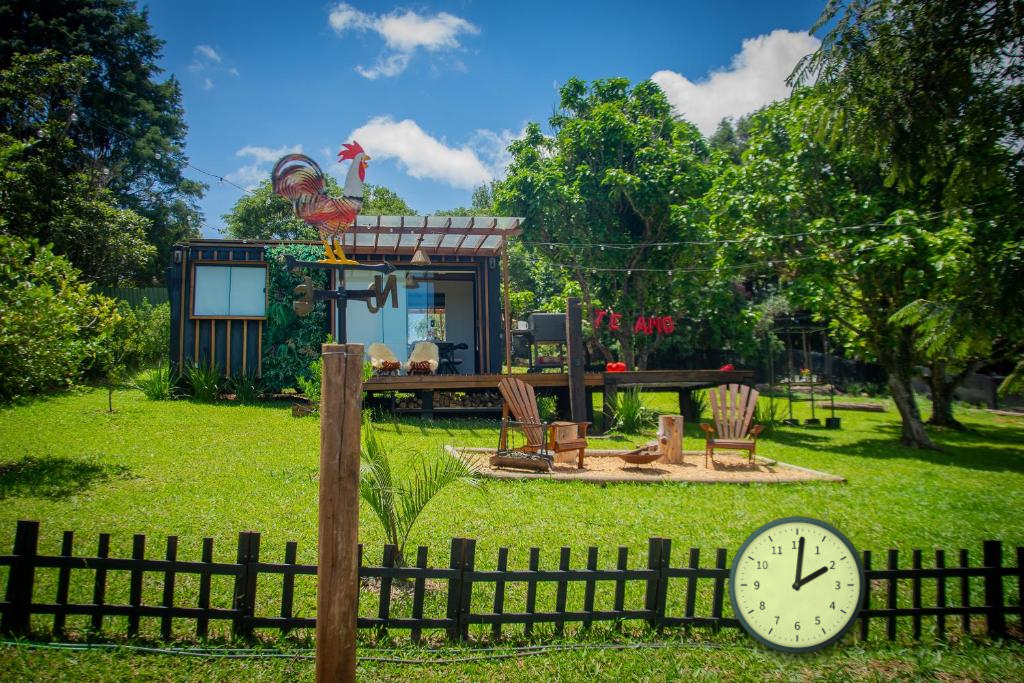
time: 2:01
